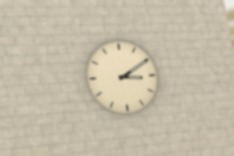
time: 3:10
